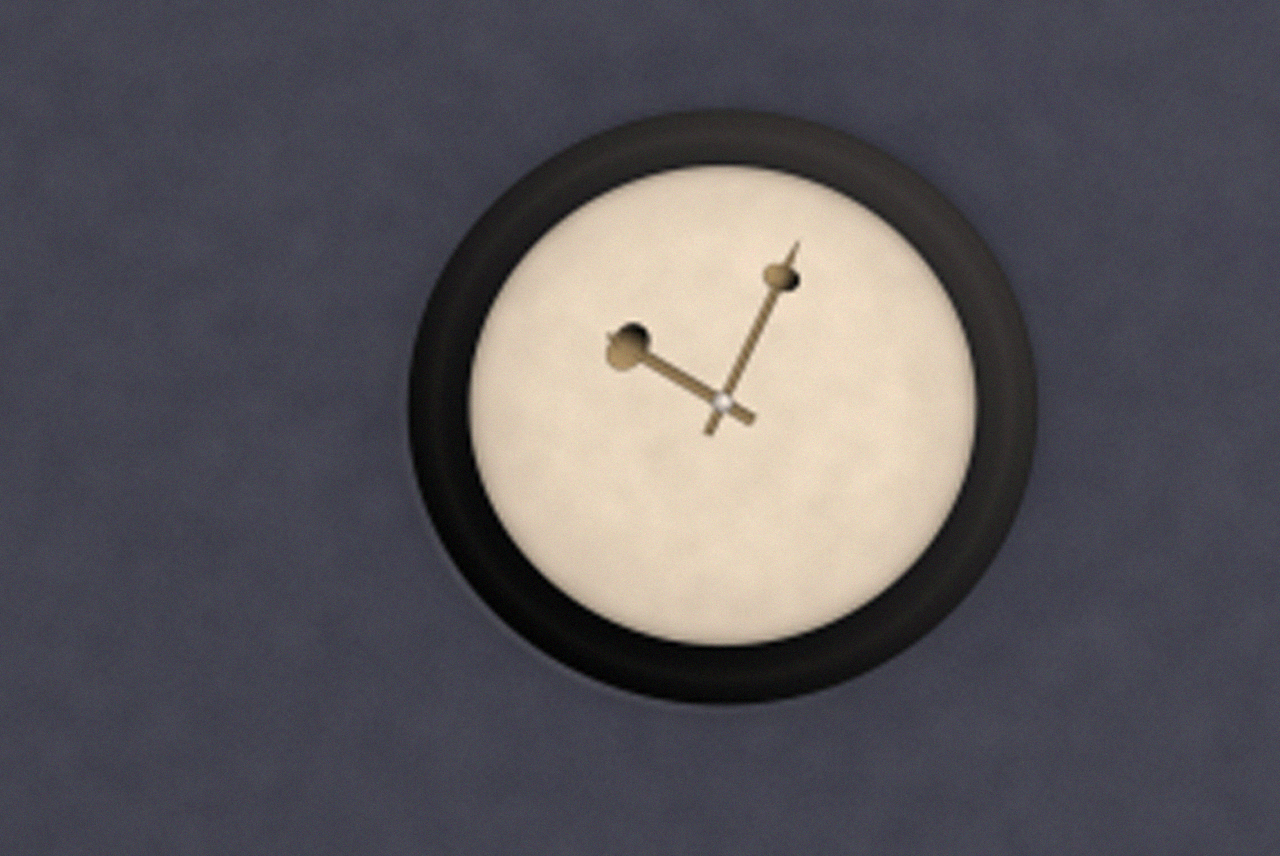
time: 10:04
